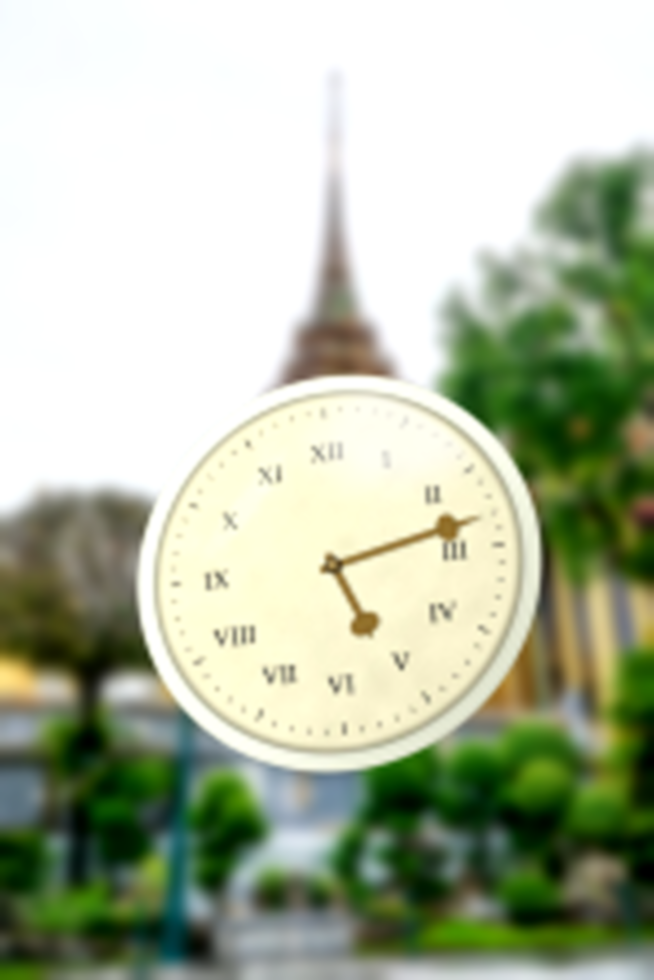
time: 5:13
